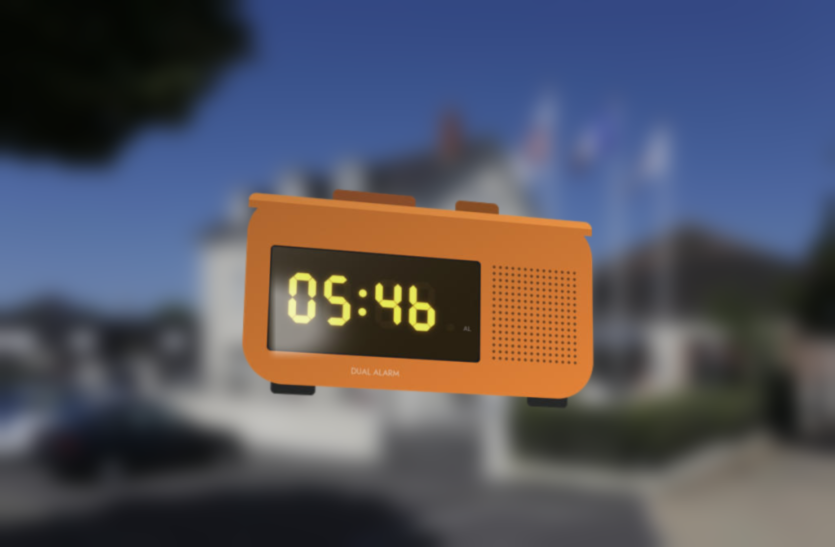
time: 5:46
